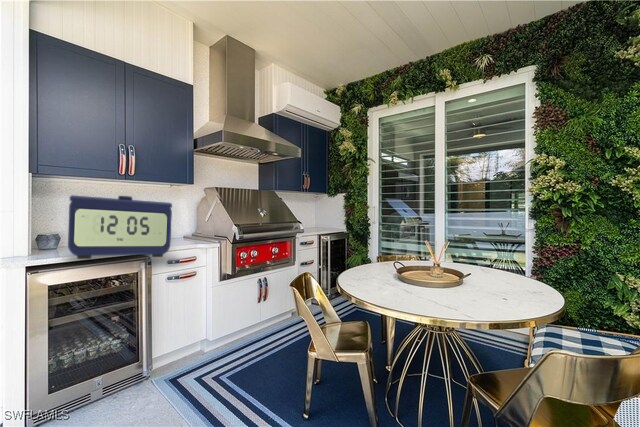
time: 12:05
